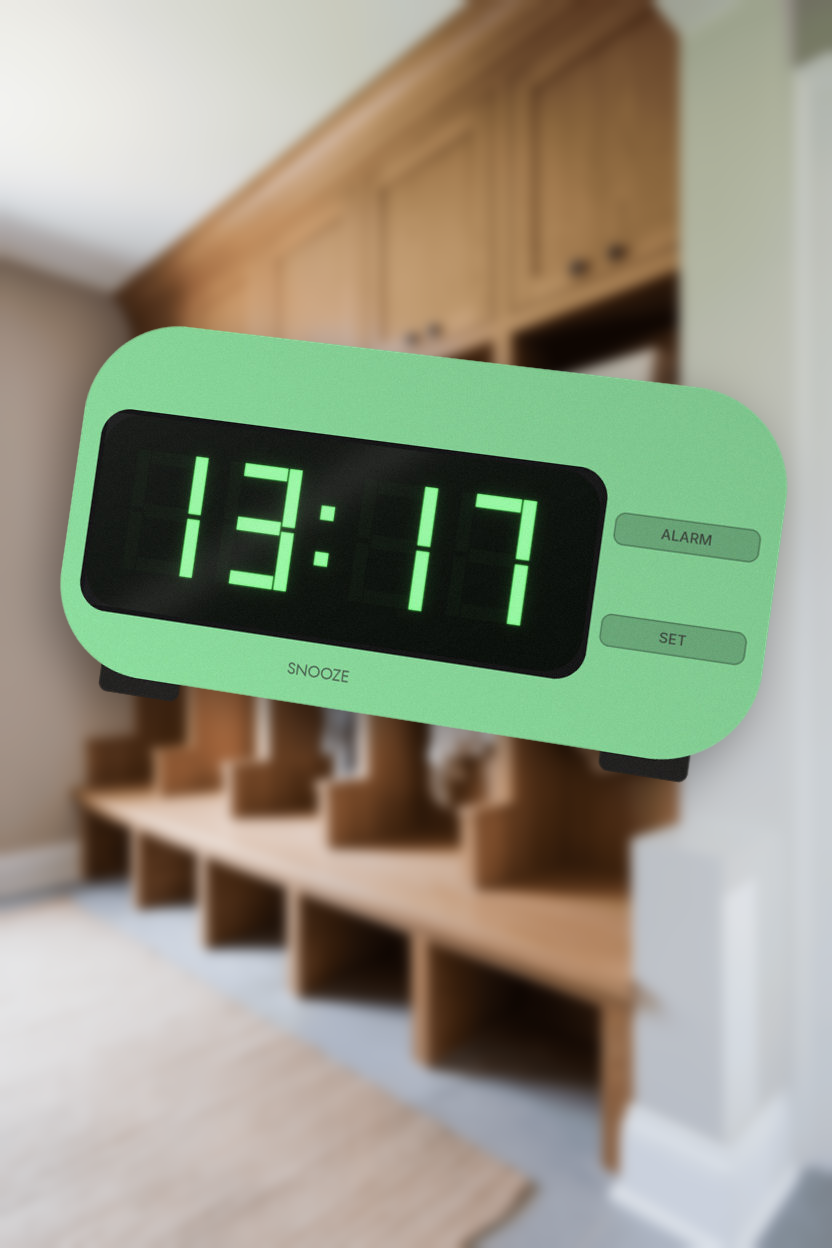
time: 13:17
